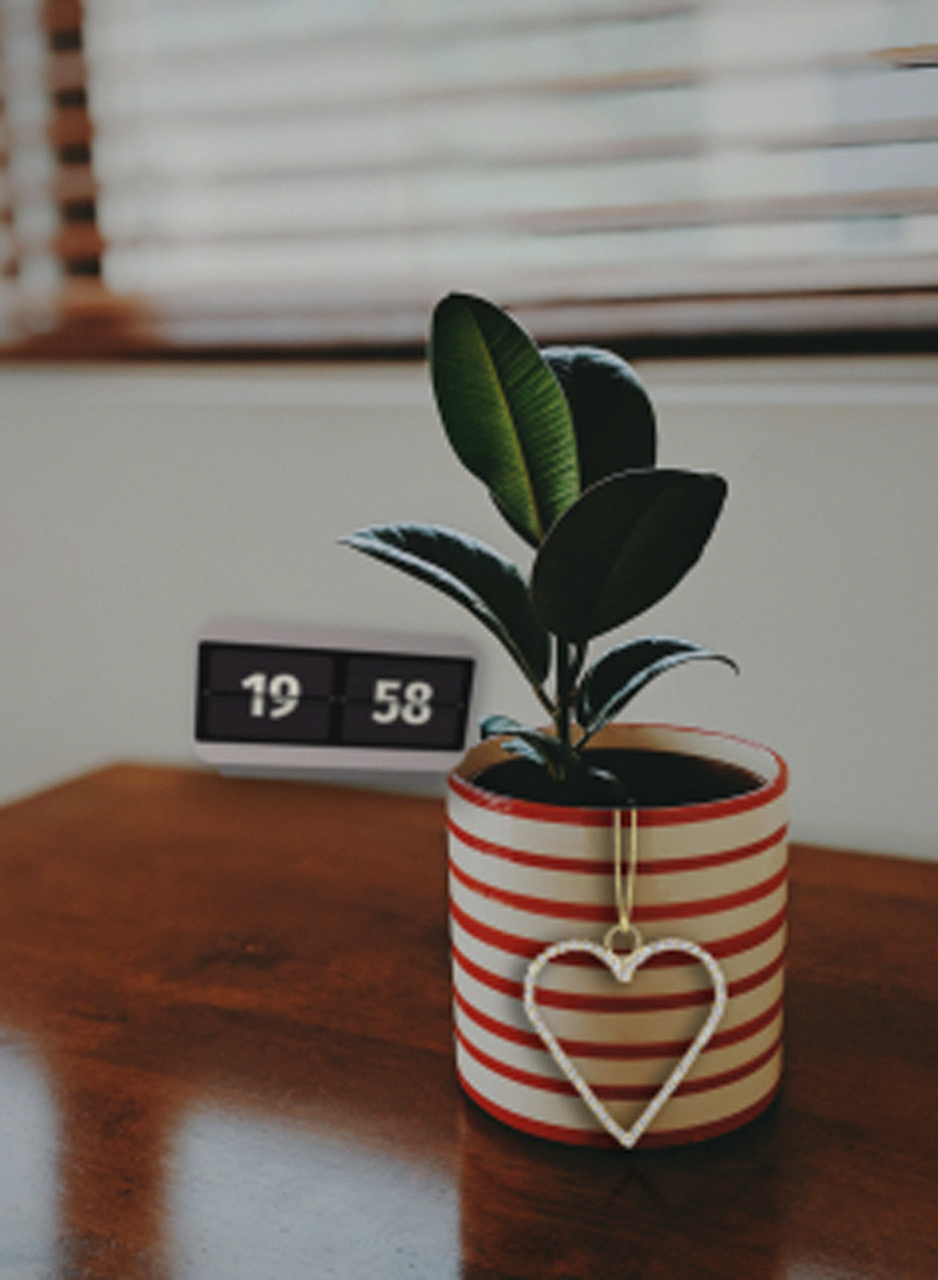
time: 19:58
